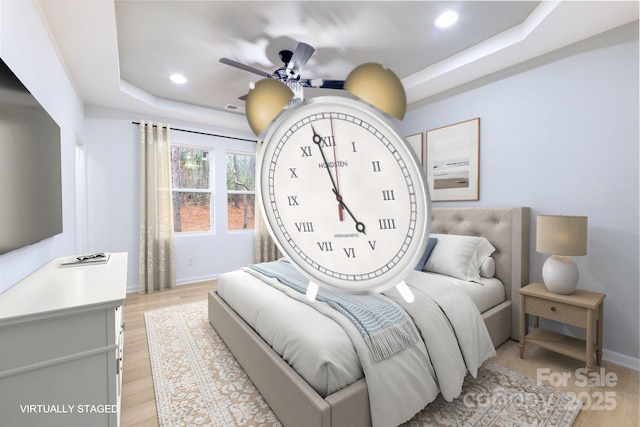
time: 4:58:01
